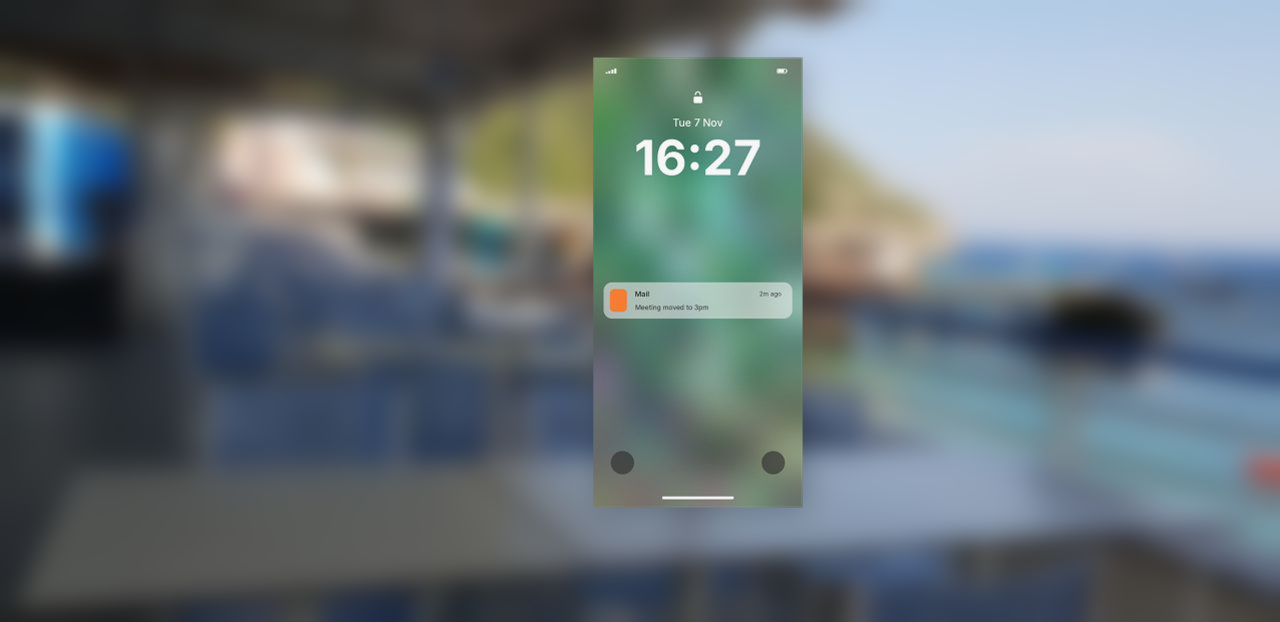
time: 16:27
